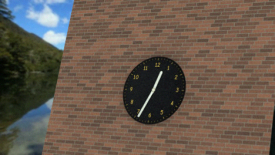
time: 12:34
